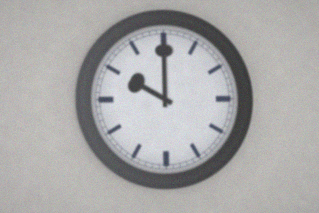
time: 10:00
